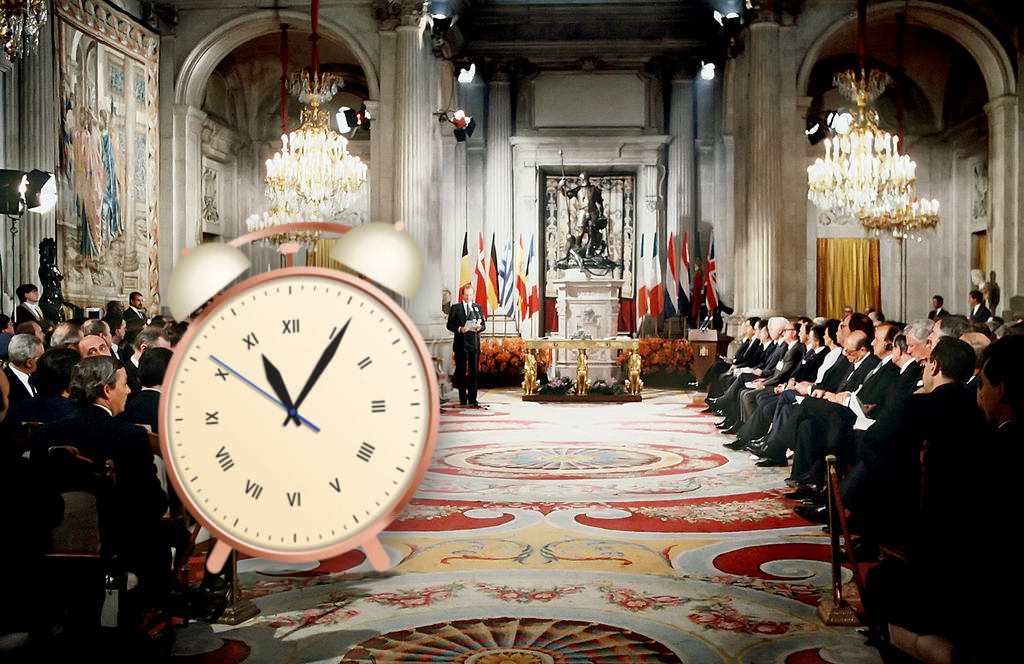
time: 11:05:51
